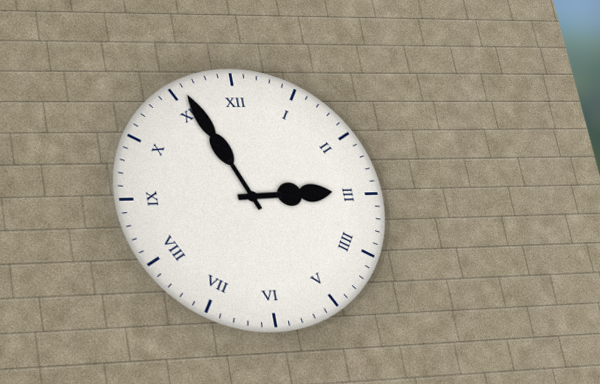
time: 2:56
